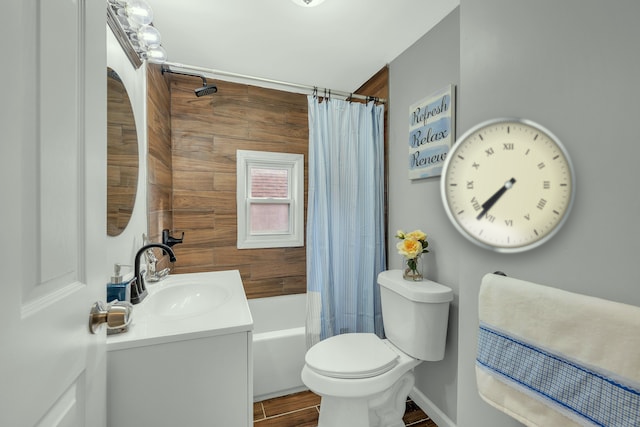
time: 7:37
